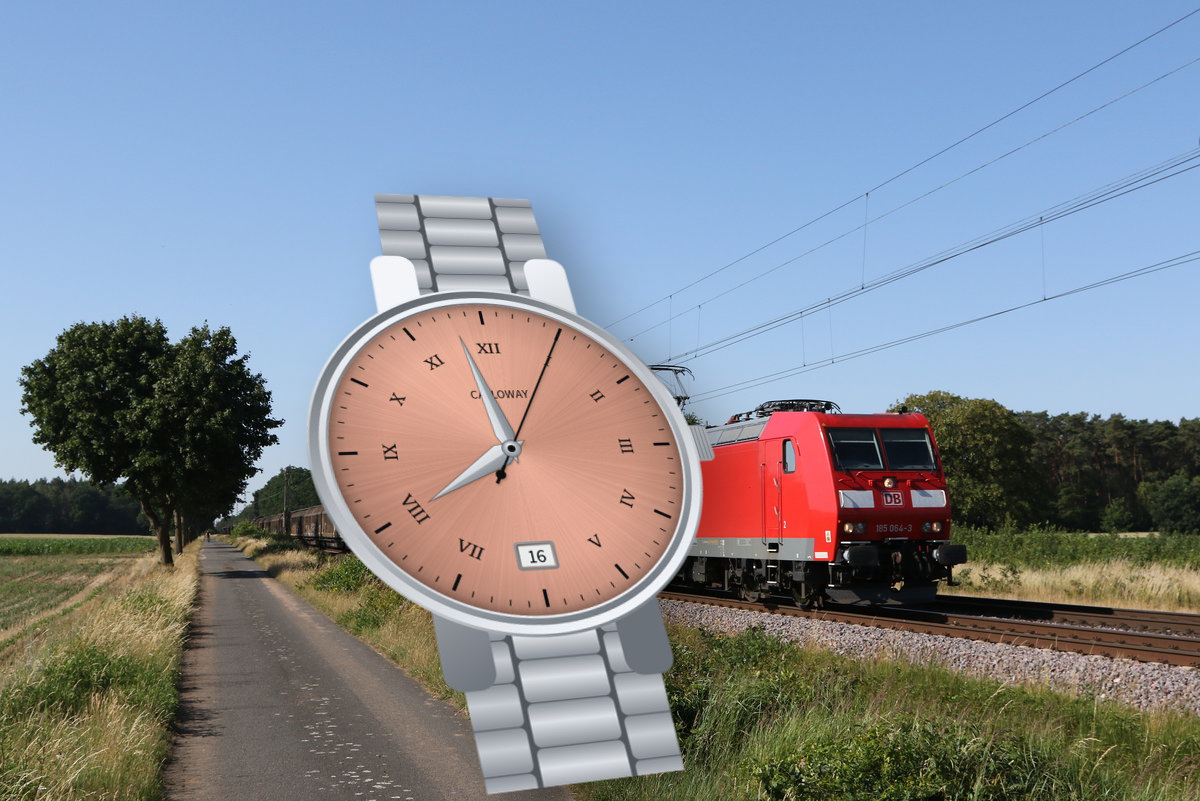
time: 7:58:05
